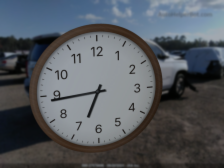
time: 6:44
